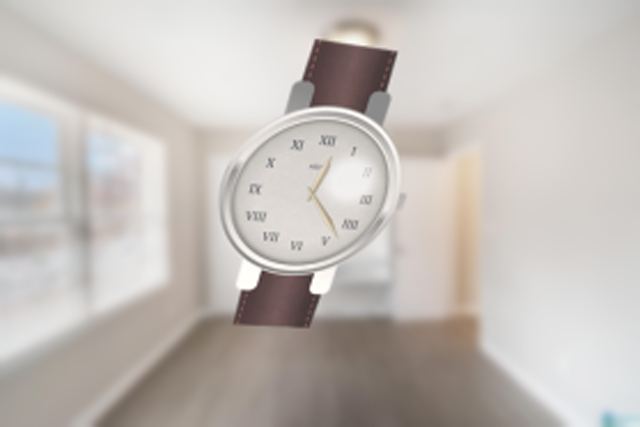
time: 12:23
